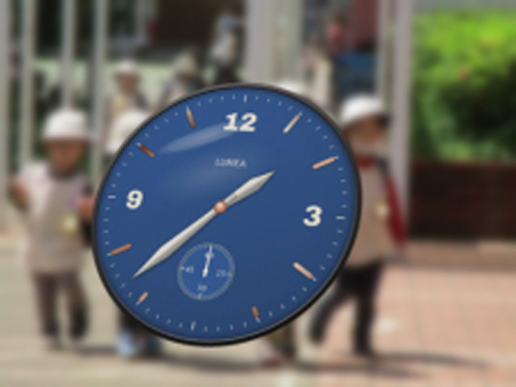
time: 1:37
